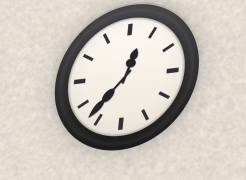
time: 12:37
